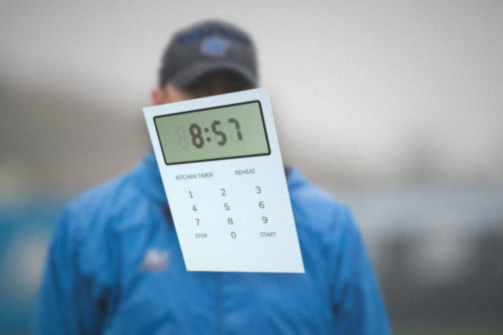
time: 8:57
